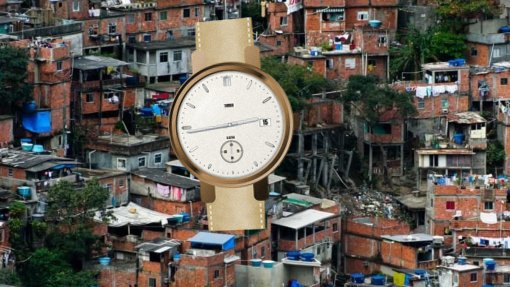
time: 2:44
